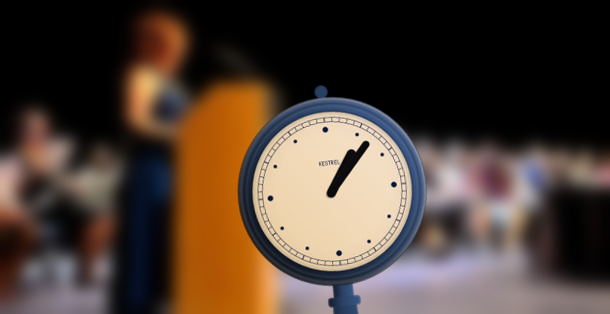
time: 1:07
